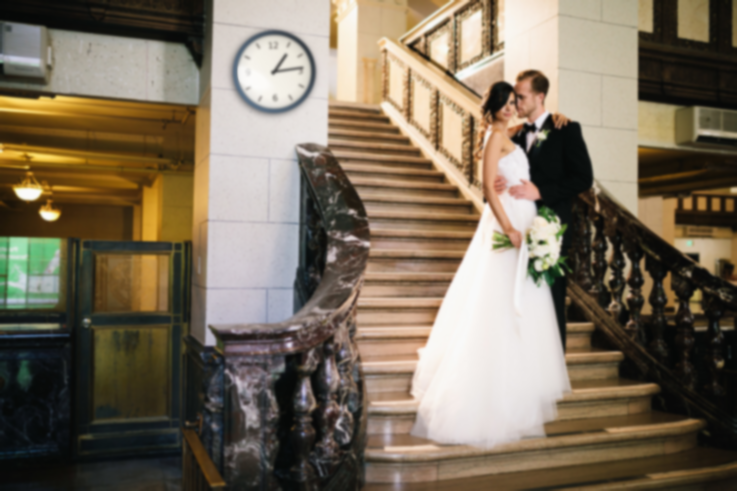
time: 1:14
